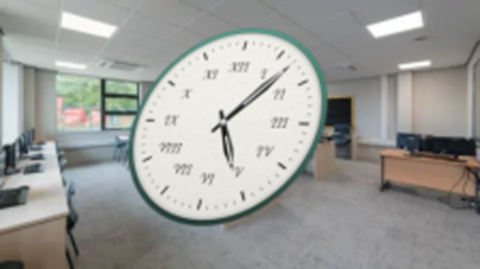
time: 5:07
